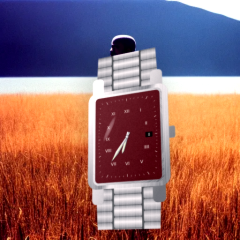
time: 6:36
